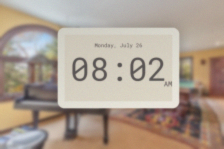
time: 8:02
